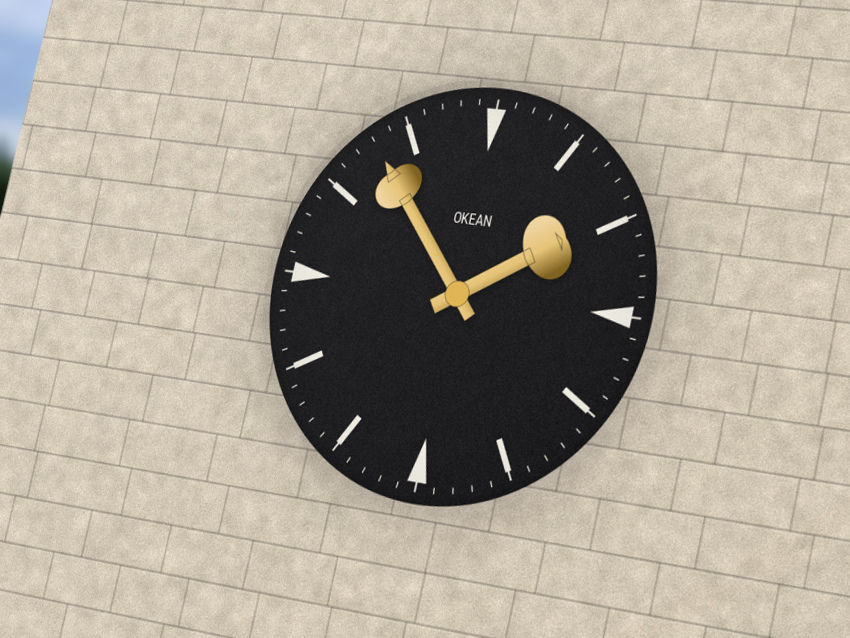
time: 1:53
